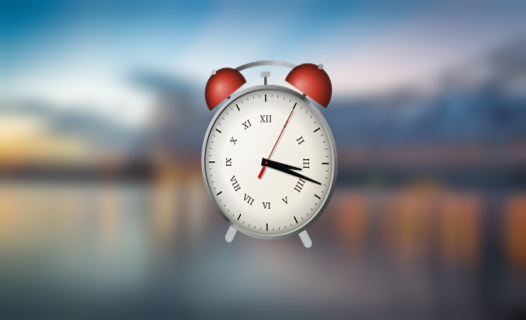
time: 3:18:05
